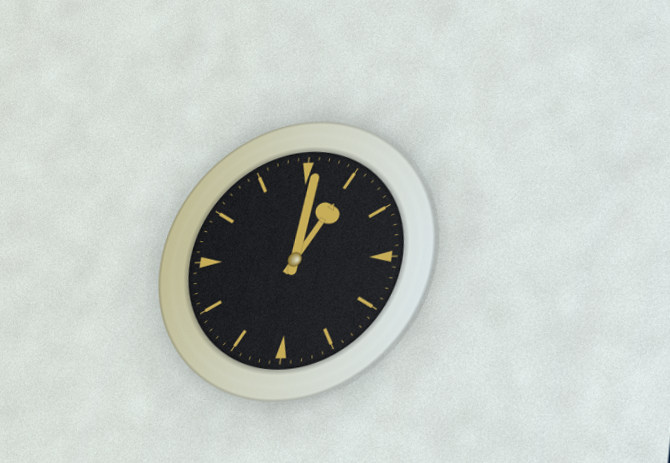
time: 1:01
